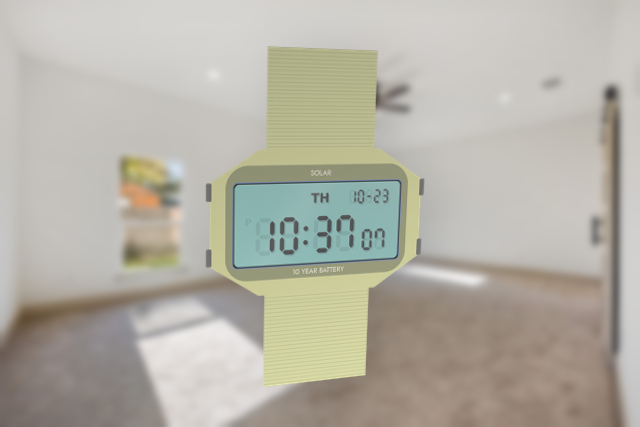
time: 10:37:07
